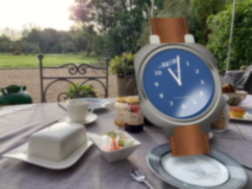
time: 11:01
